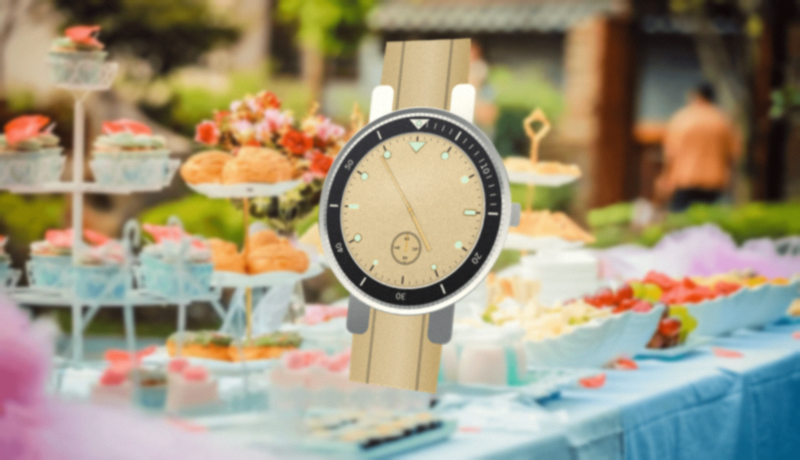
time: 4:54
